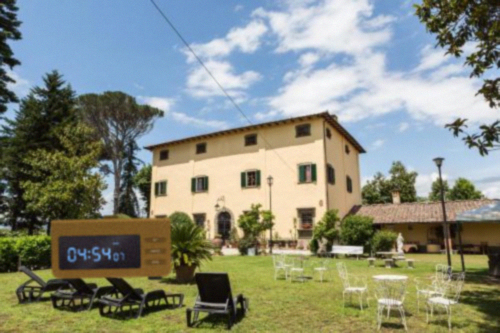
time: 4:54
